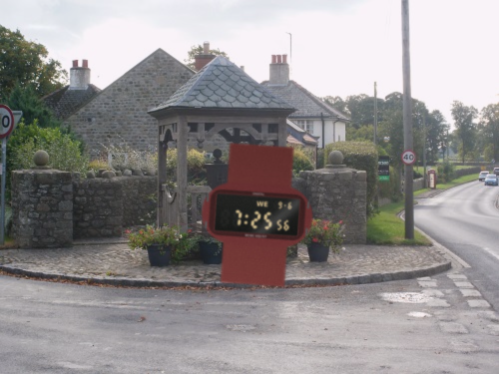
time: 7:25:56
